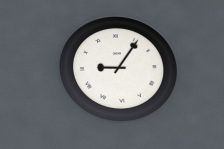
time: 9:06
